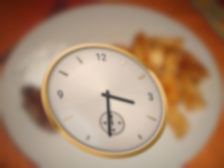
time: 3:31
